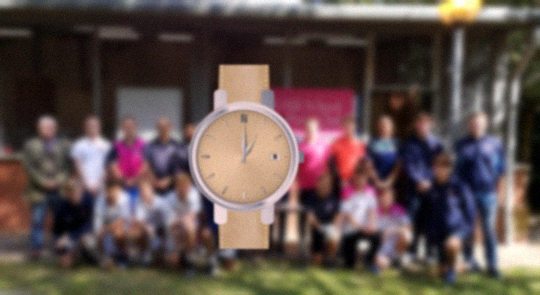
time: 1:00
